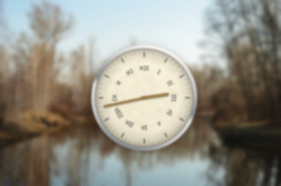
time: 2:43
